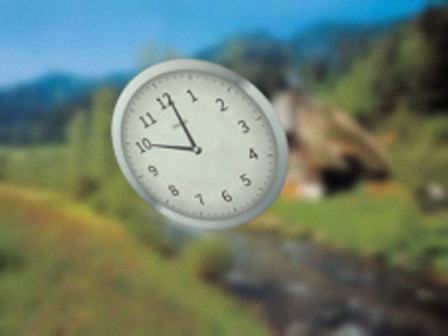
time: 10:01
